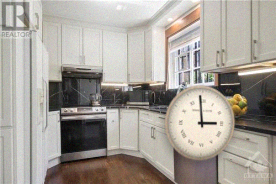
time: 2:59
